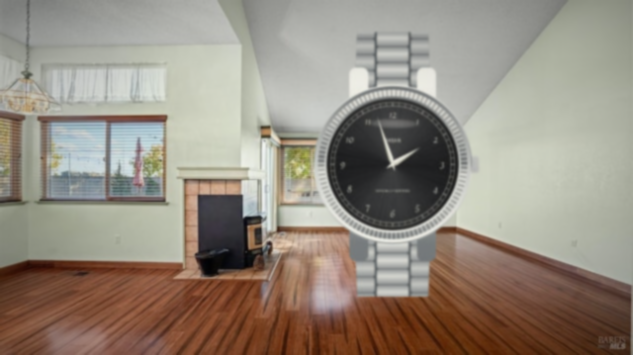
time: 1:57
